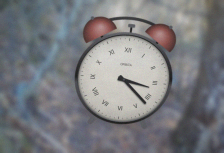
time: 3:22
